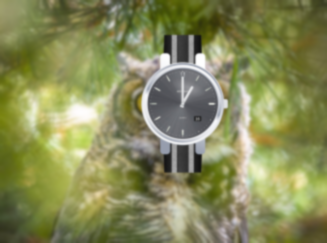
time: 1:00
